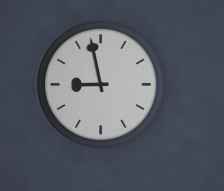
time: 8:58
